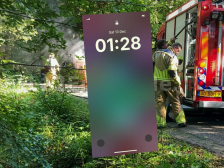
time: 1:28
